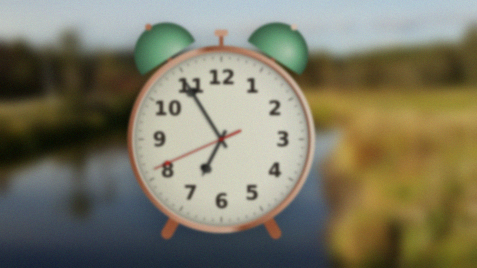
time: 6:54:41
